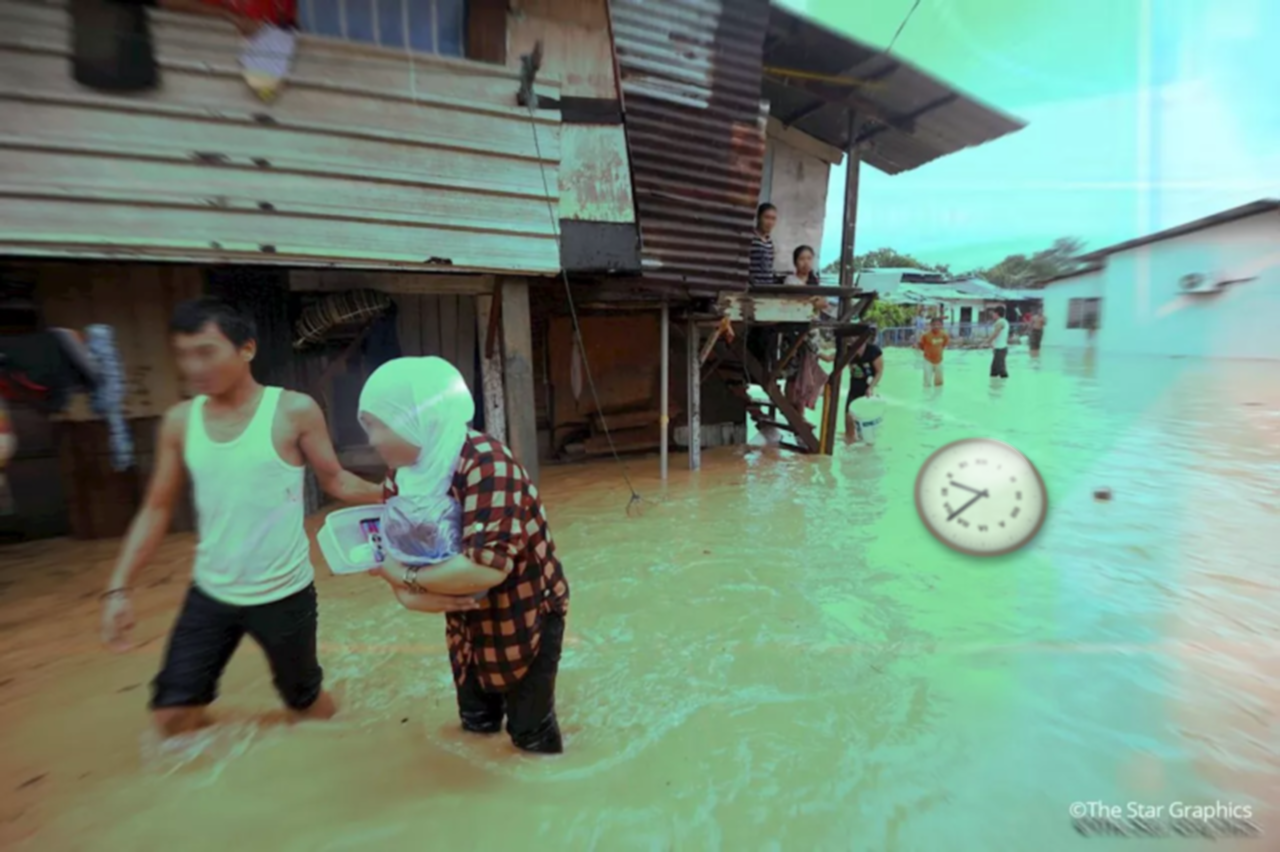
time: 9:38
